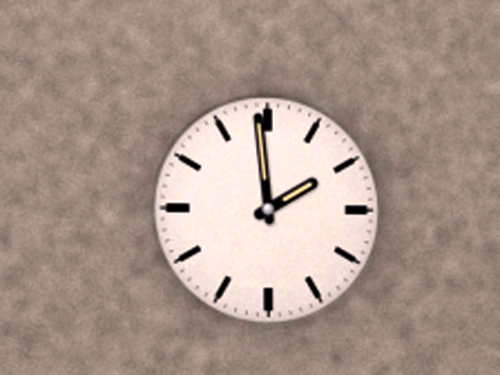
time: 1:59
